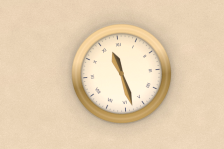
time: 11:28
